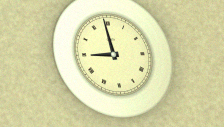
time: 8:59
